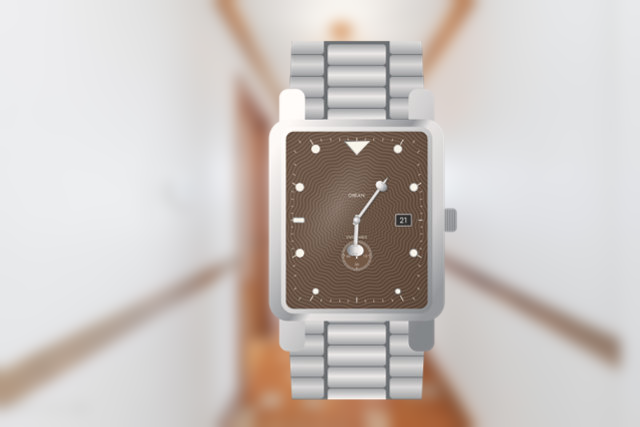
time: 6:06
